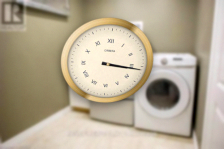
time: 3:16
